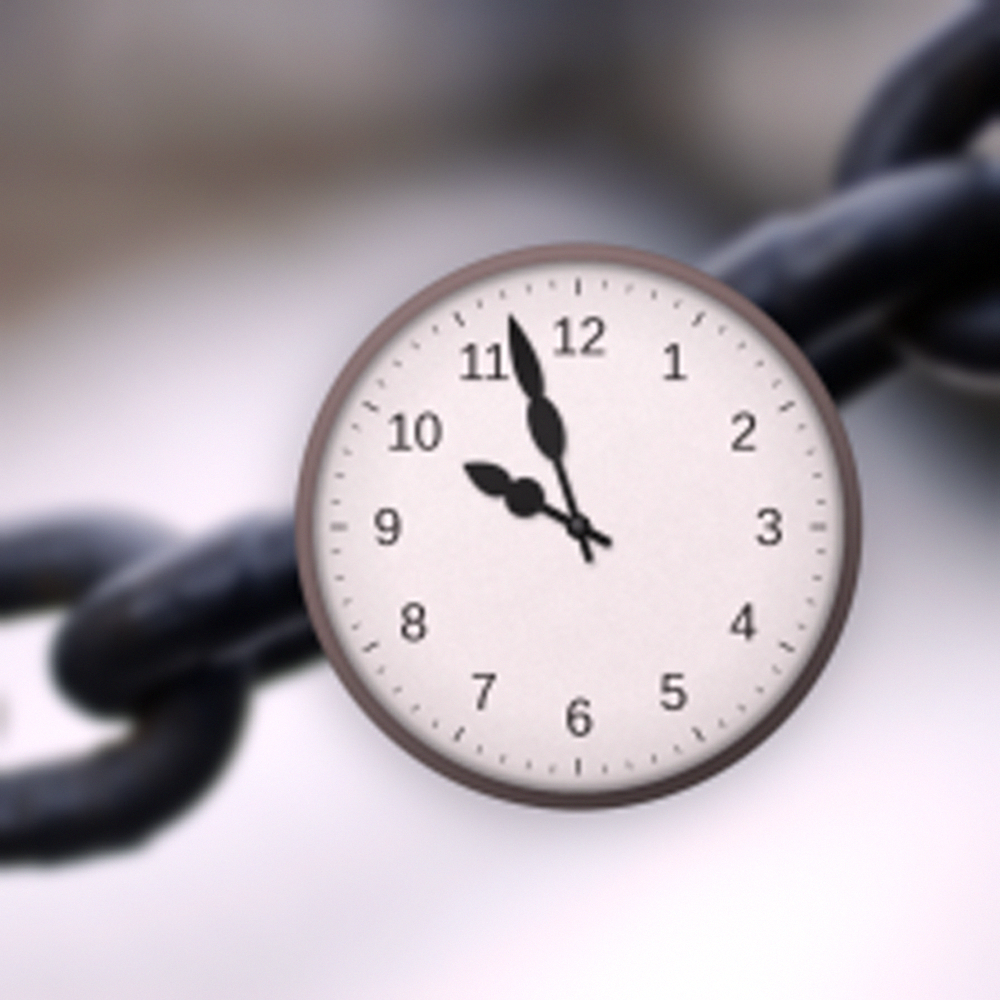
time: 9:57
